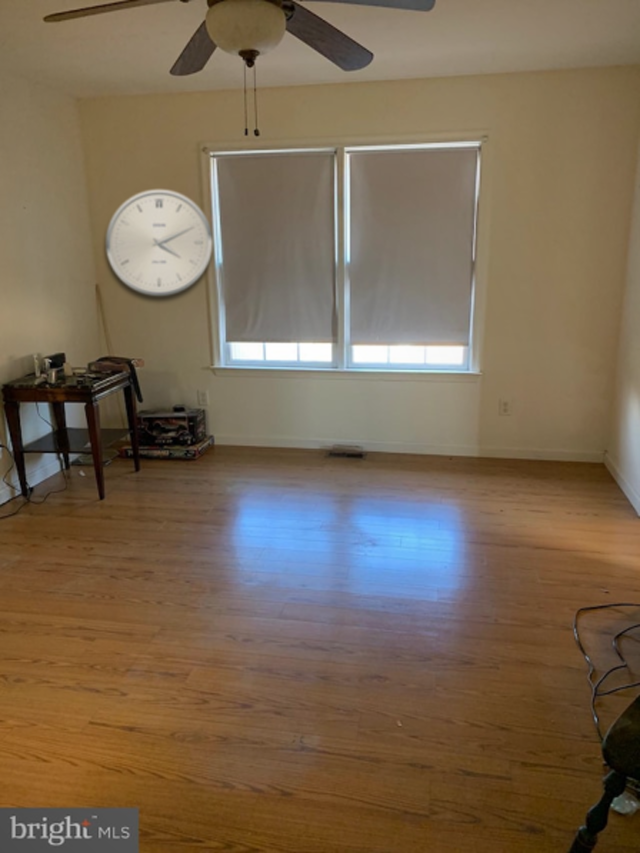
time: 4:11
